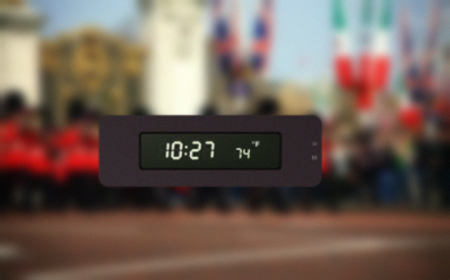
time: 10:27
